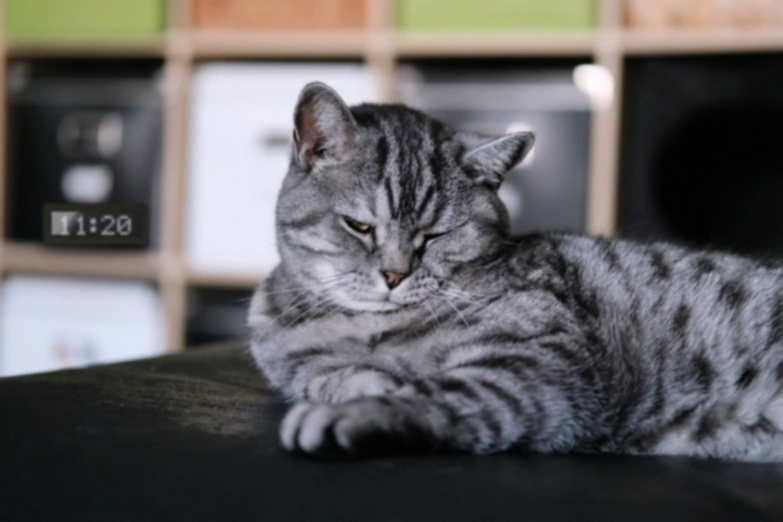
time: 11:20
